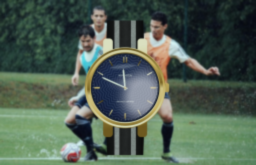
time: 11:49
